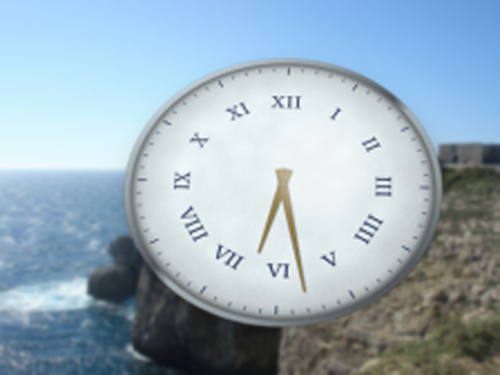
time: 6:28
